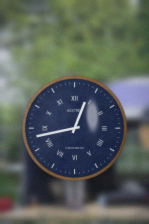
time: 12:43
